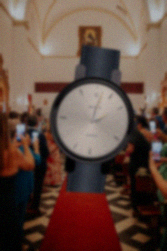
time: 2:02
